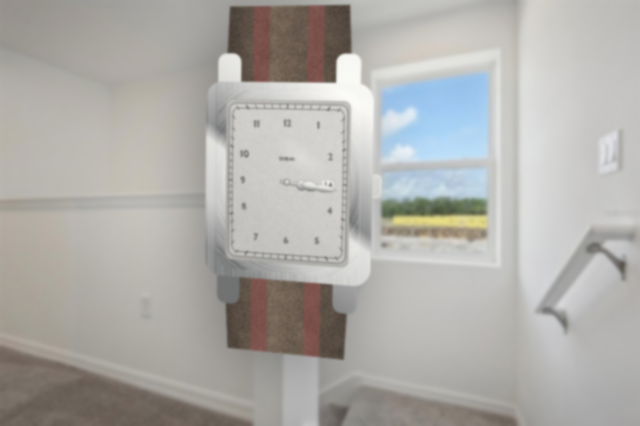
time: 3:16
